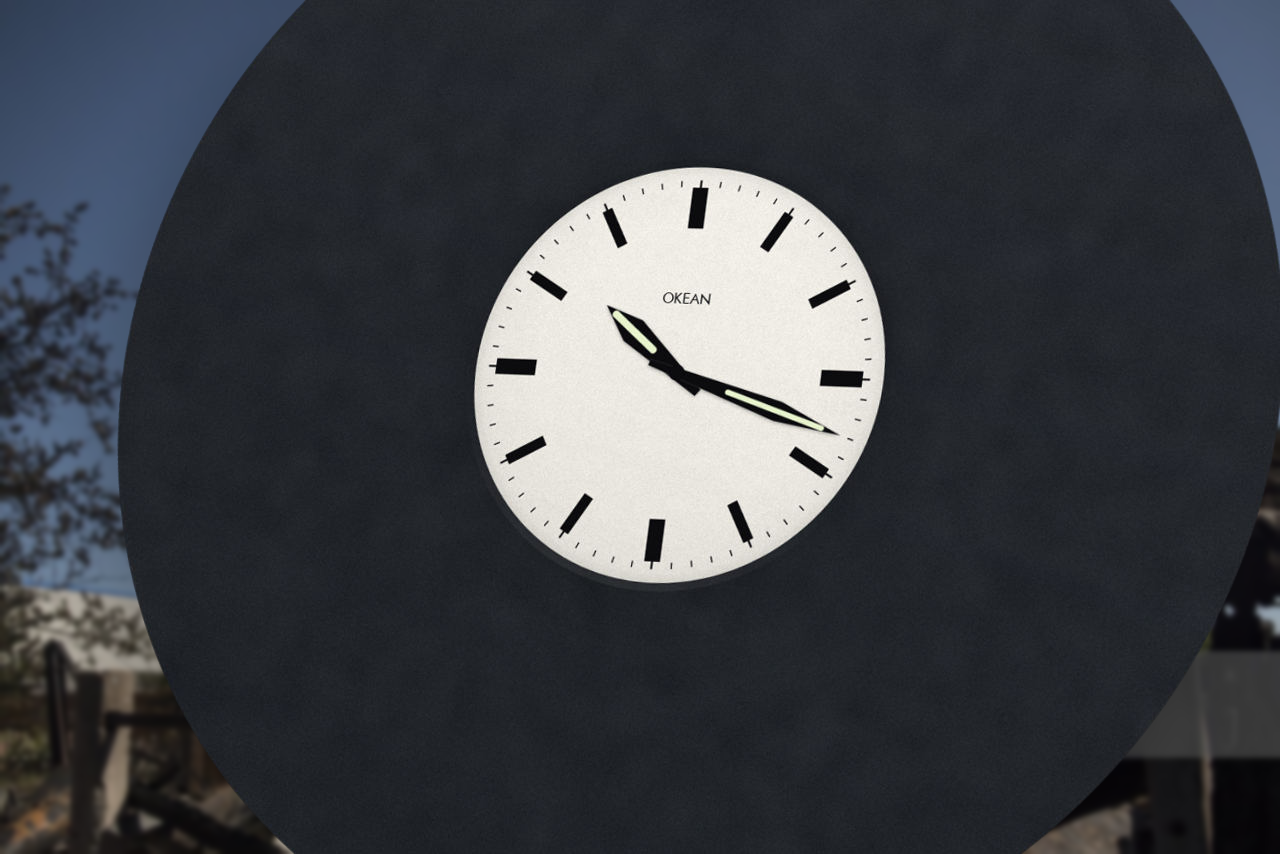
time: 10:18
